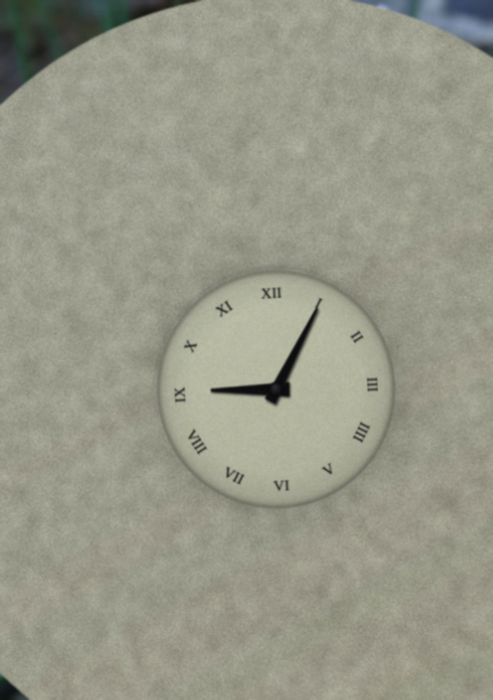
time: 9:05
